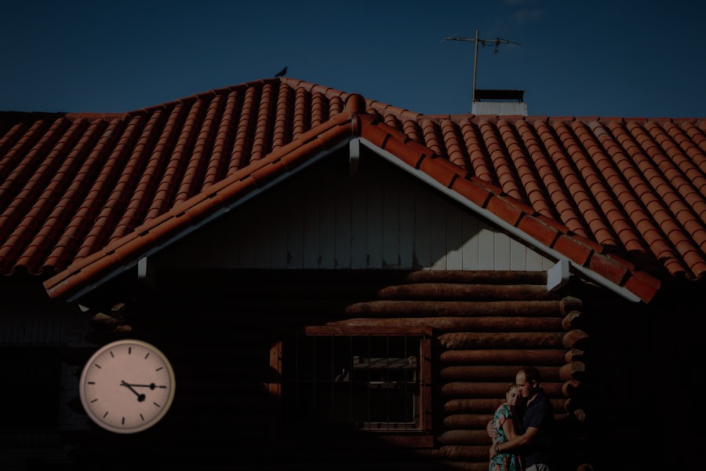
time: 4:15
